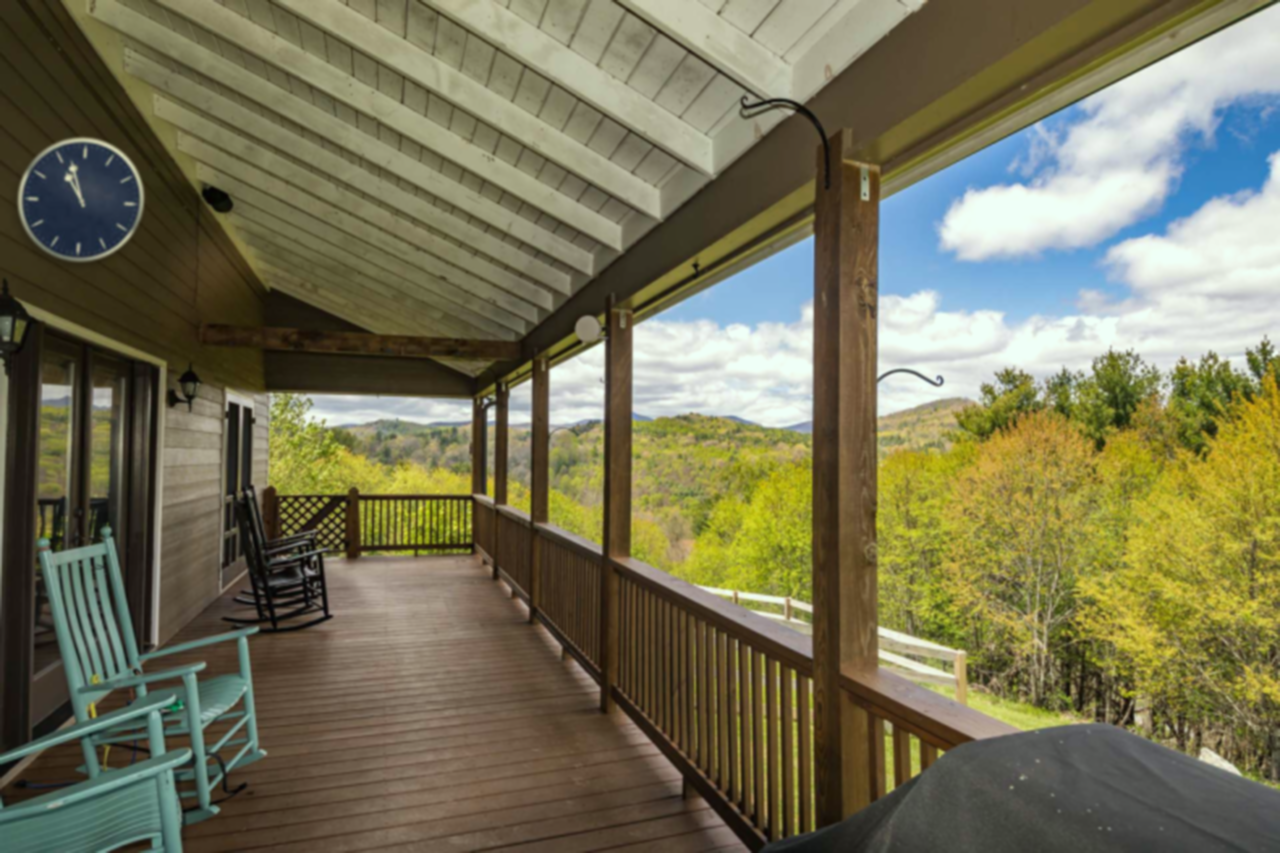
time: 10:57
